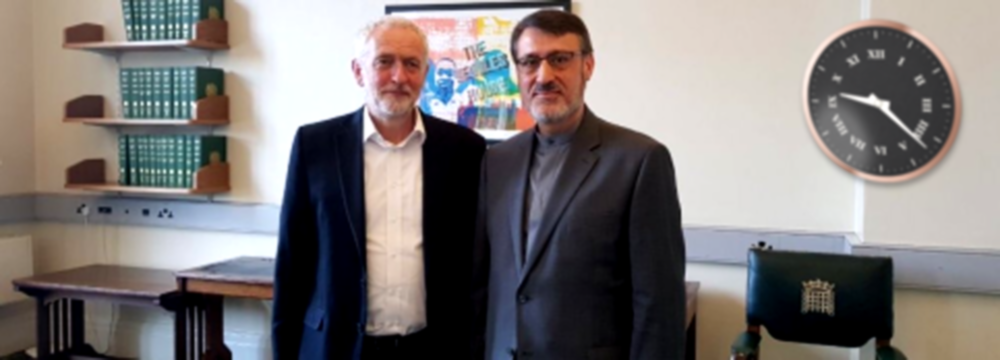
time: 9:22
